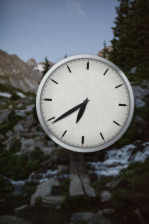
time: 6:39
